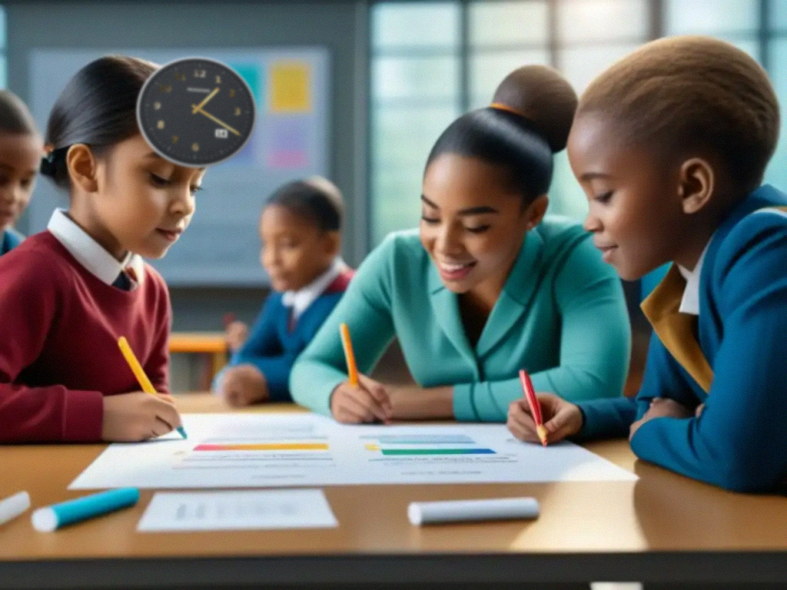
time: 1:20
